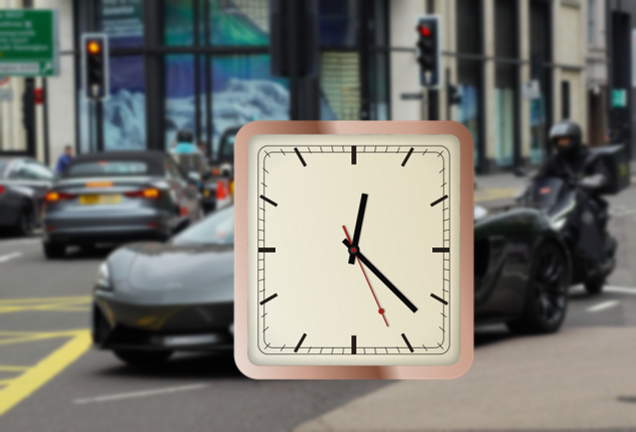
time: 12:22:26
